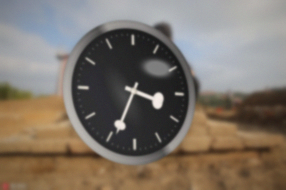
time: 3:34
